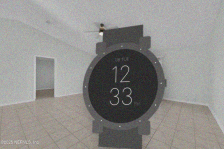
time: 12:33
